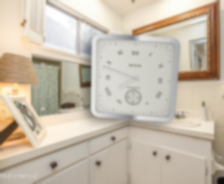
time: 7:48
